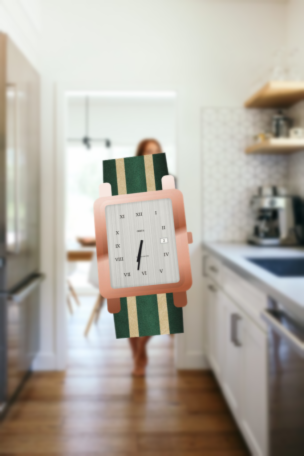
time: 6:32
